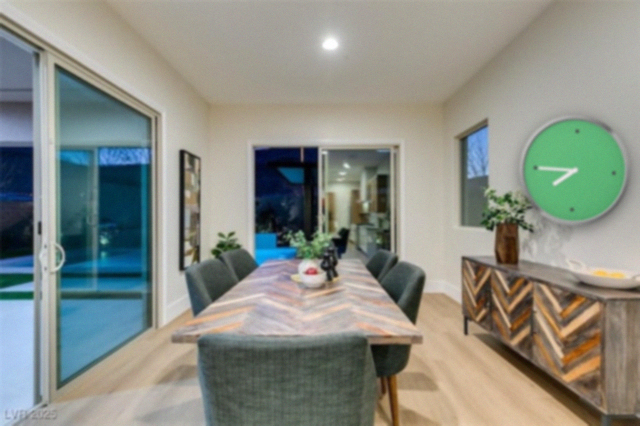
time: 7:45
